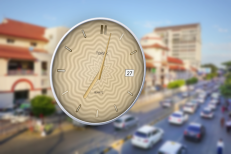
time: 7:02
